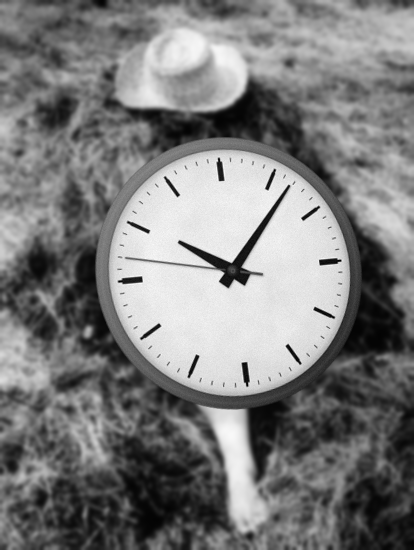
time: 10:06:47
